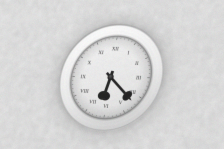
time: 6:22
